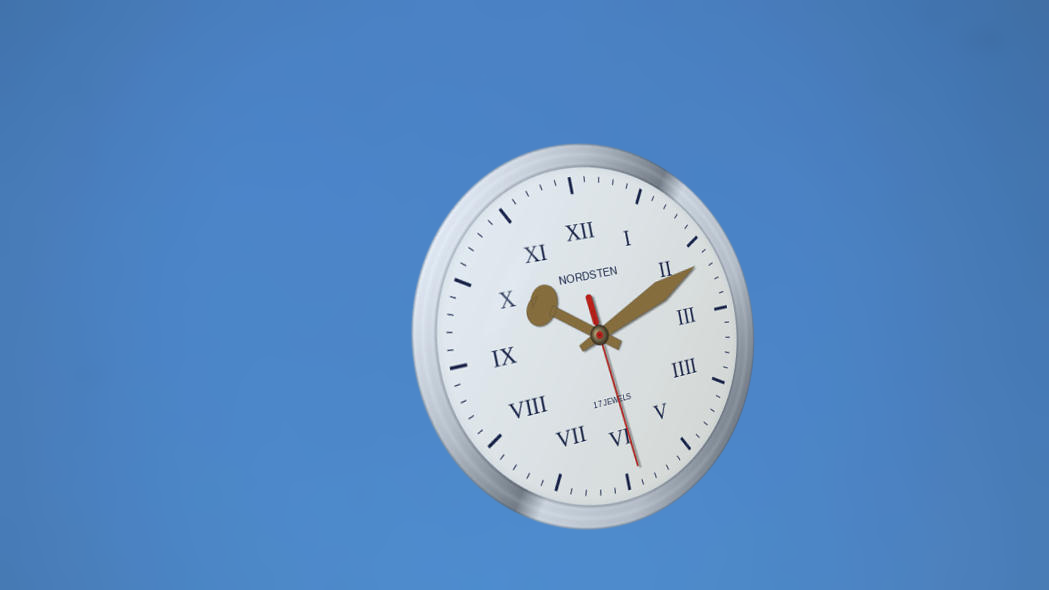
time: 10:11:29
